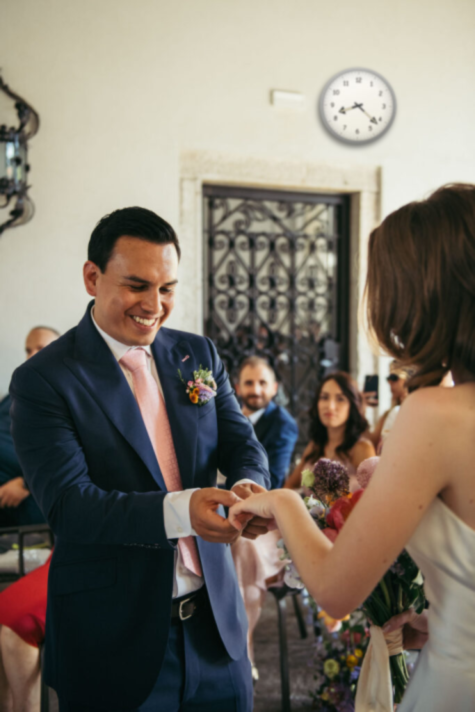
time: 8:22
